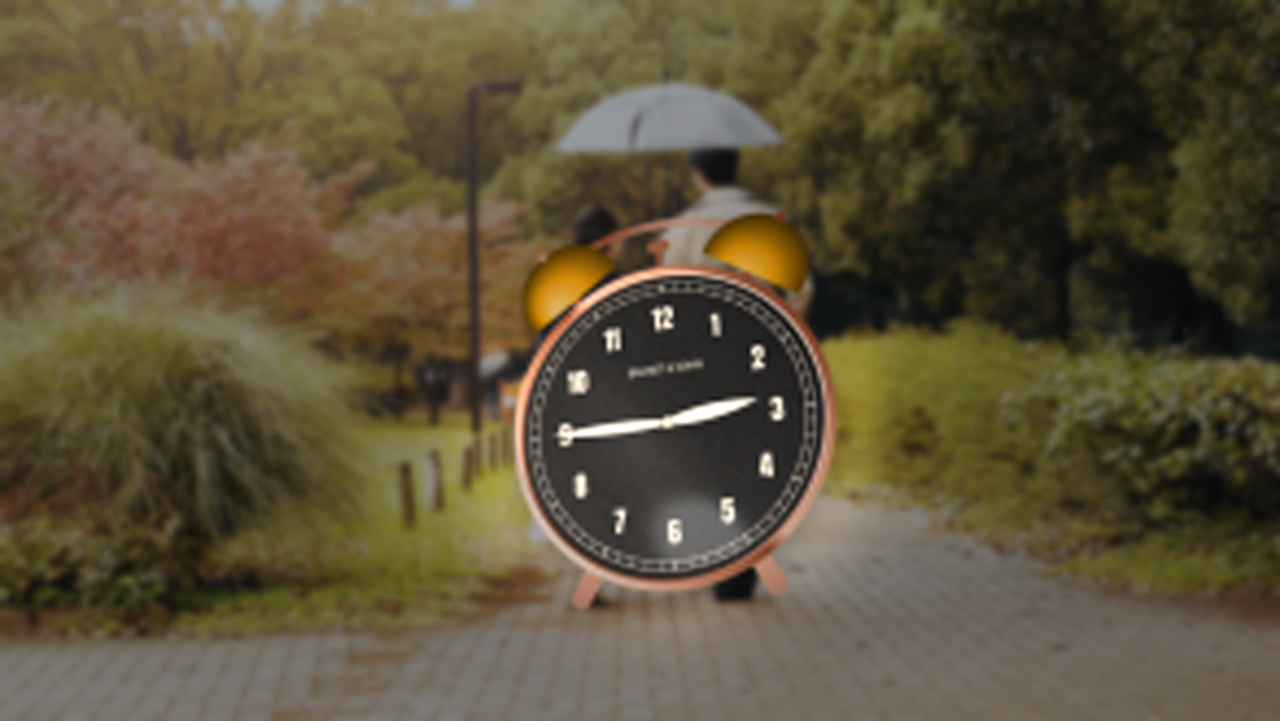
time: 2:45
